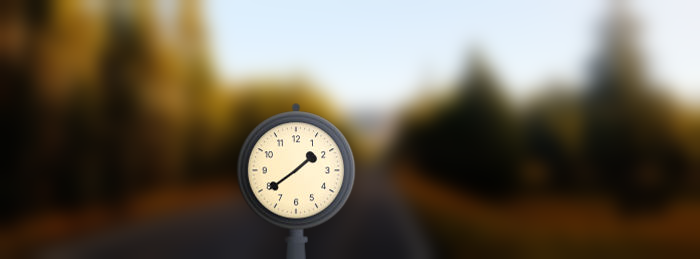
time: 1:39
